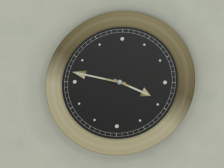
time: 3:47
